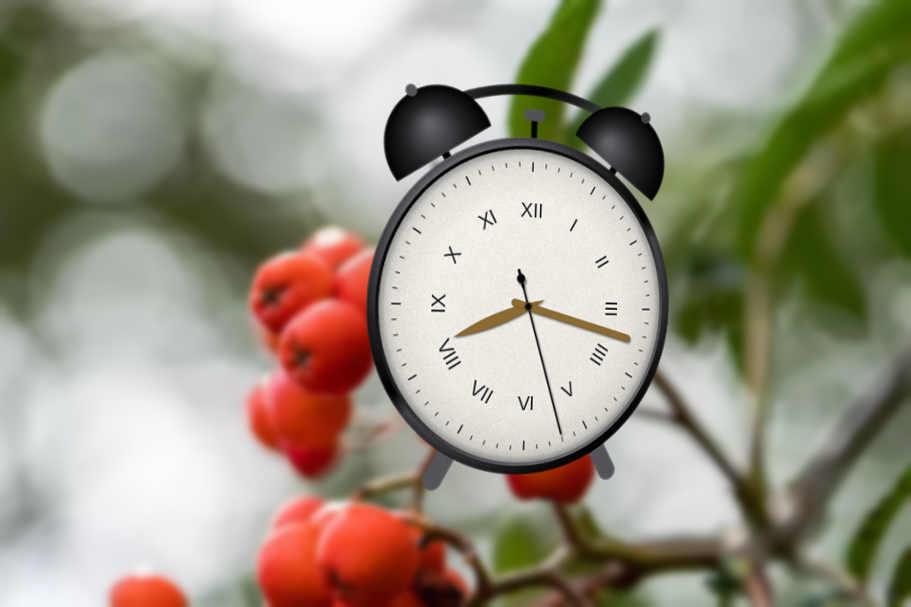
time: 8:17:27
